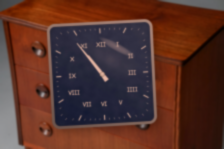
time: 10:54
